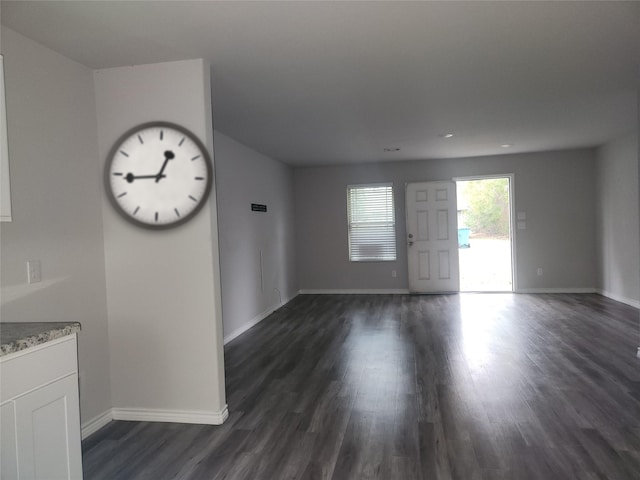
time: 12:44
